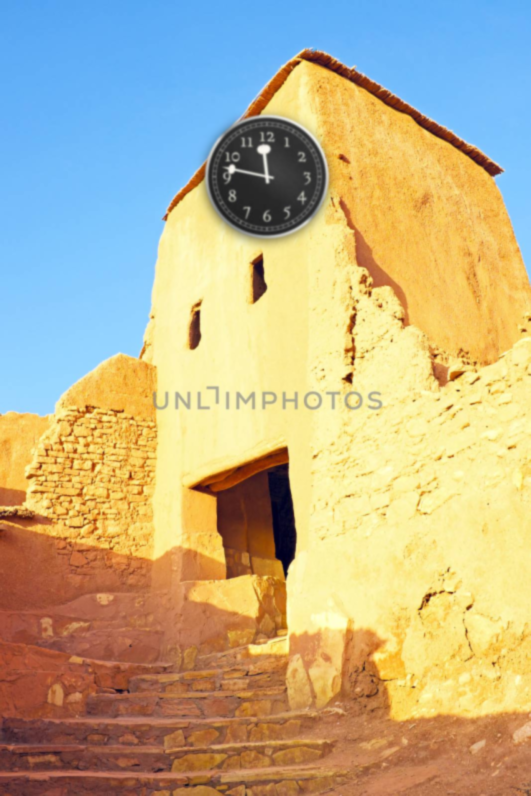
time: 11:47
